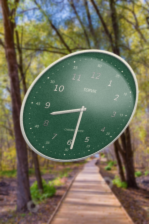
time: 8:29
